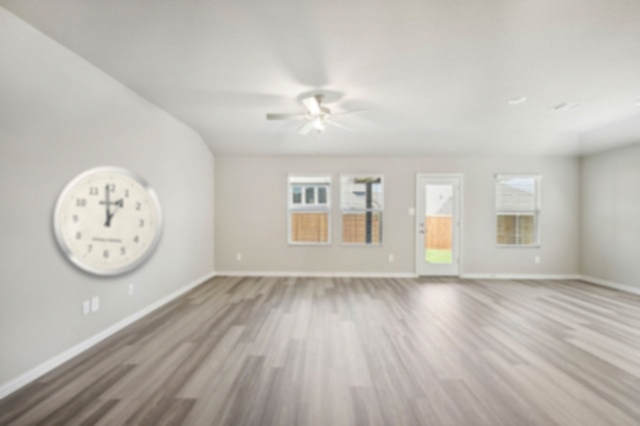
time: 12:59
